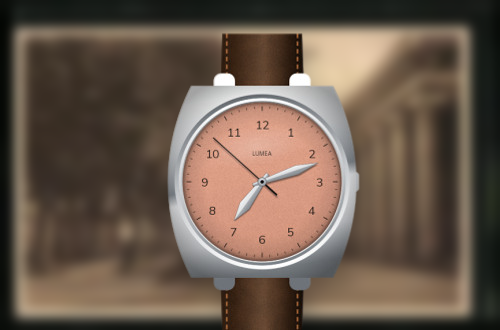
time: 7:11:52
